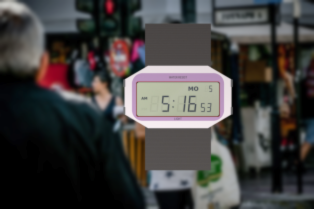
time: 5:16:53
